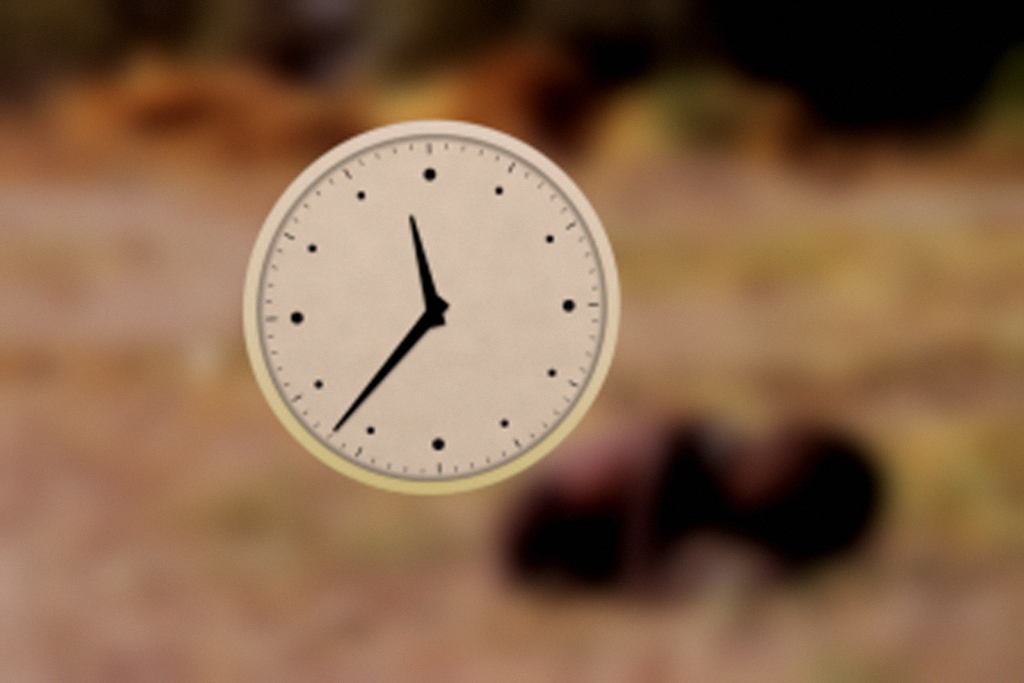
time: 11:37
